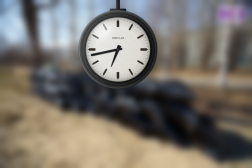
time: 6:43
